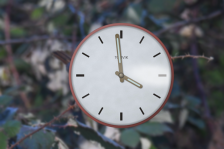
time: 3:59
